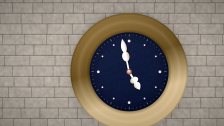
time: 4:58
